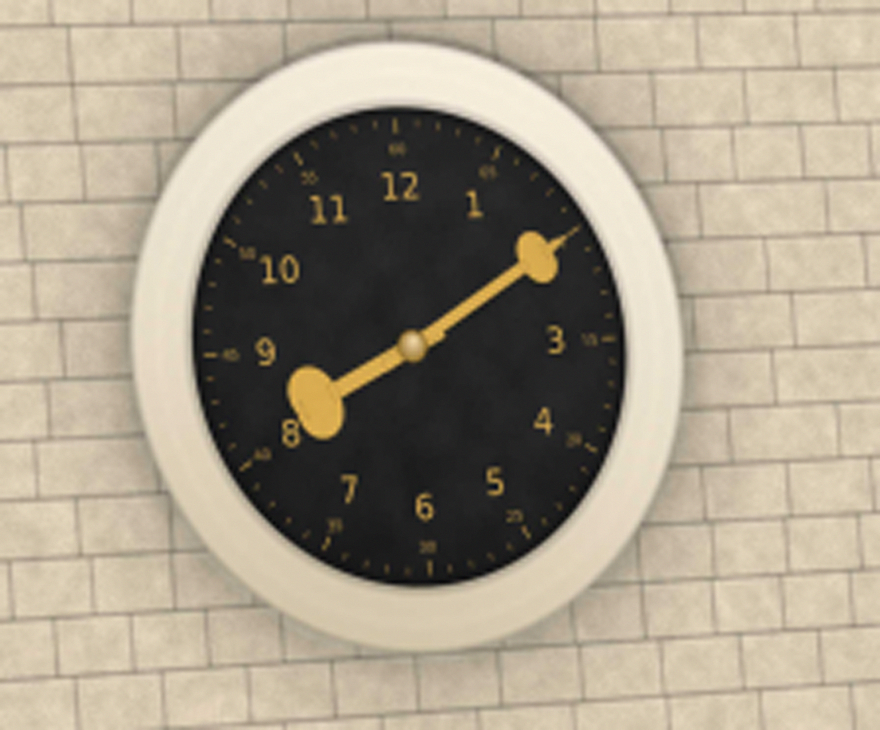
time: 8:10
